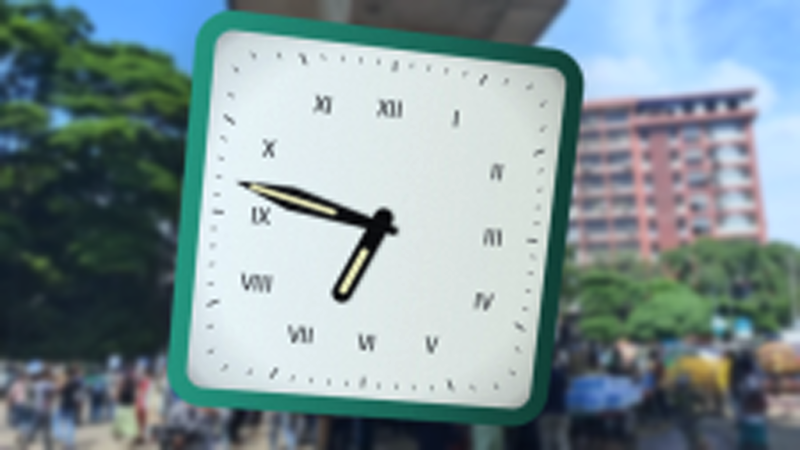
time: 6:47
